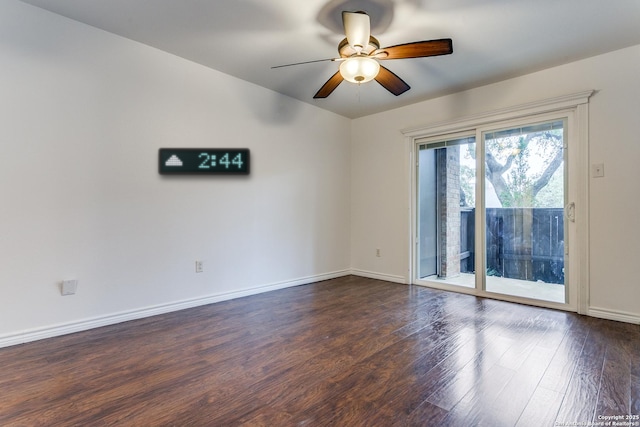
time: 2:44
